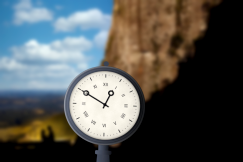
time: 12:50
